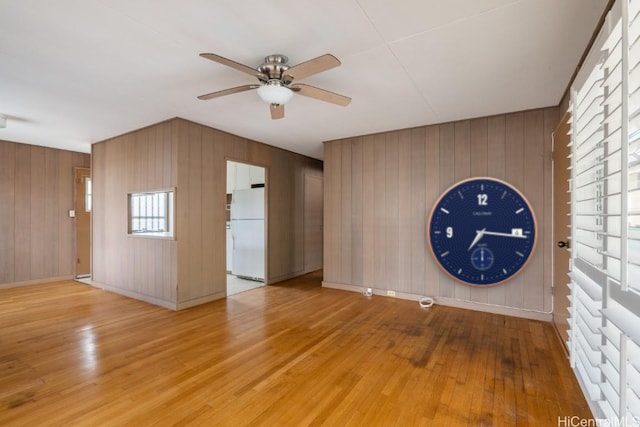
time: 7:16
